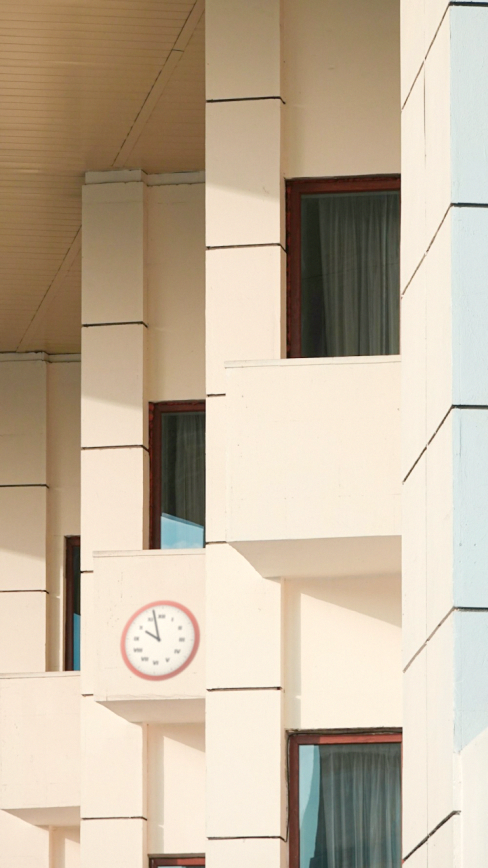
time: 9:57
